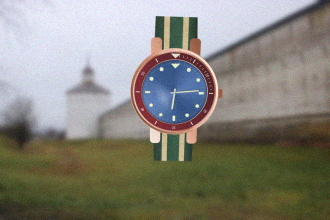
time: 6:14
